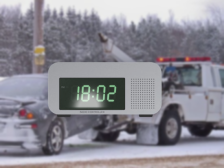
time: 18:02
